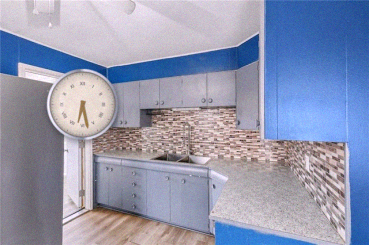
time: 6:28
